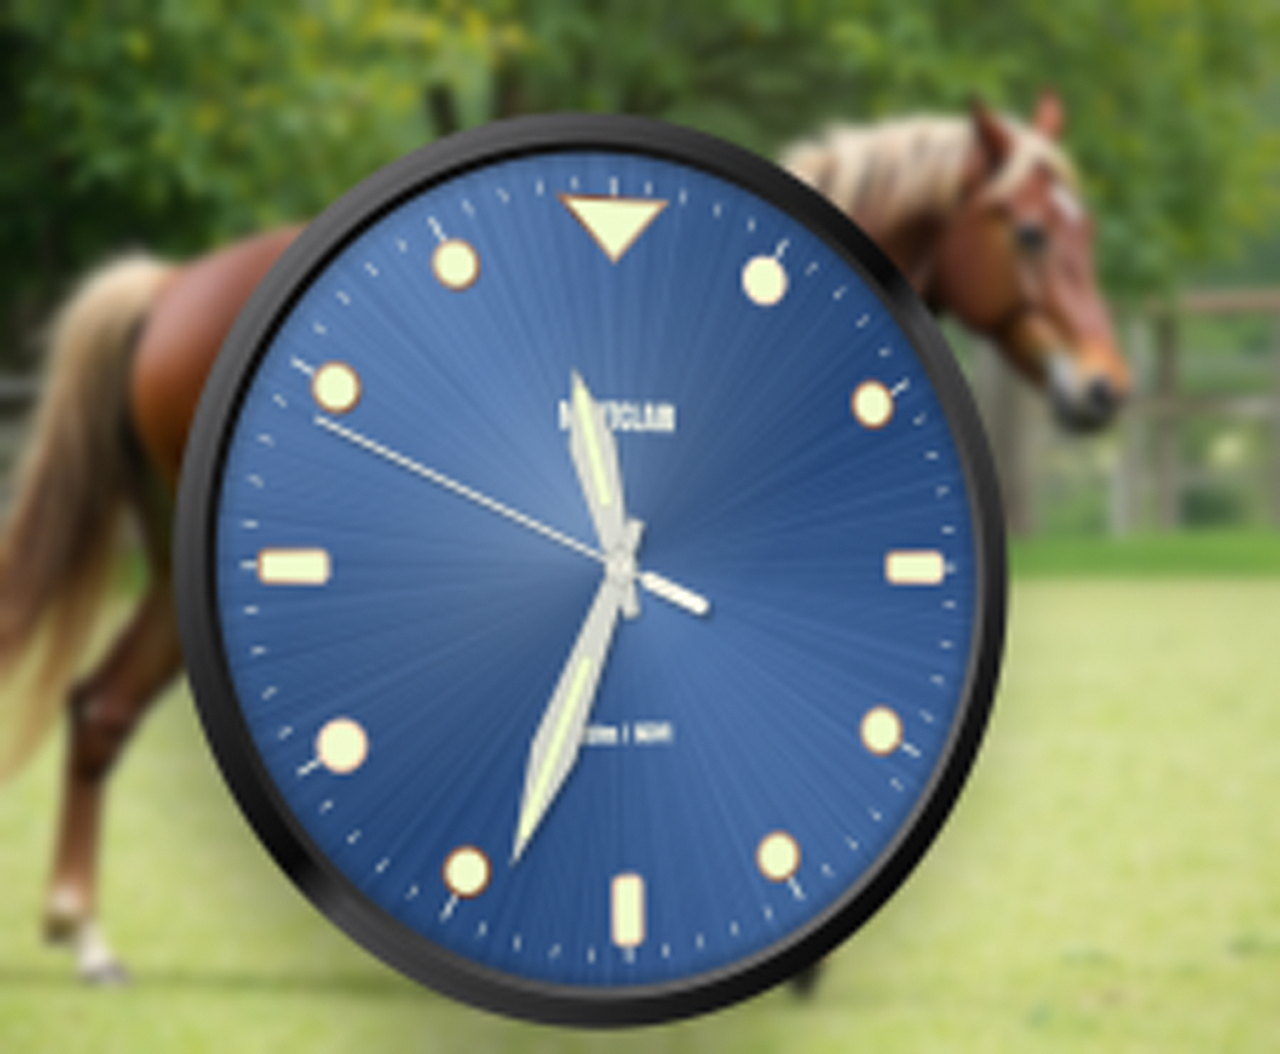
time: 11:33:49
